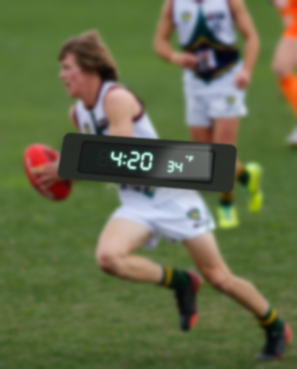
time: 4:20
